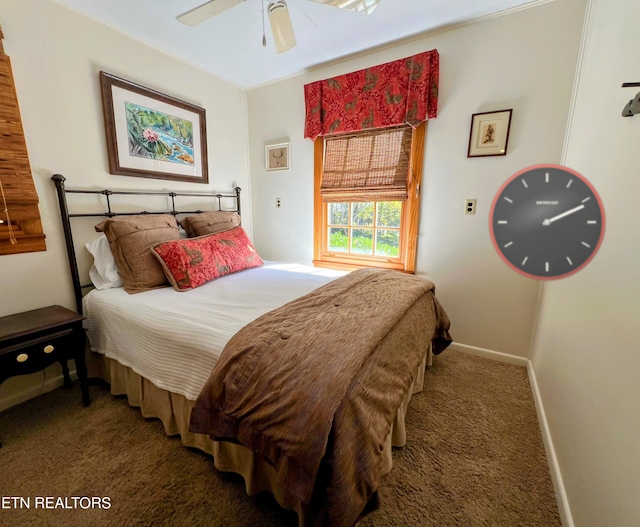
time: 2:11
